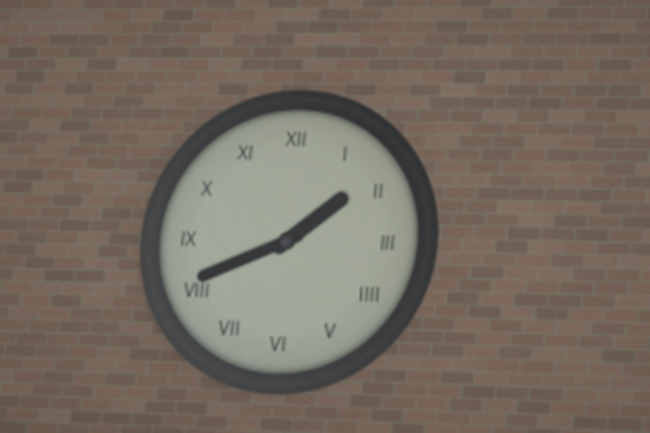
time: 1:41
